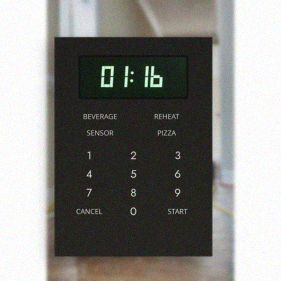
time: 1:16
